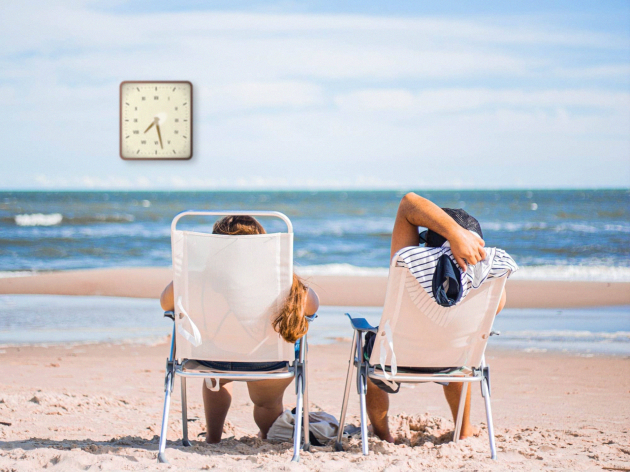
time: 7:28
